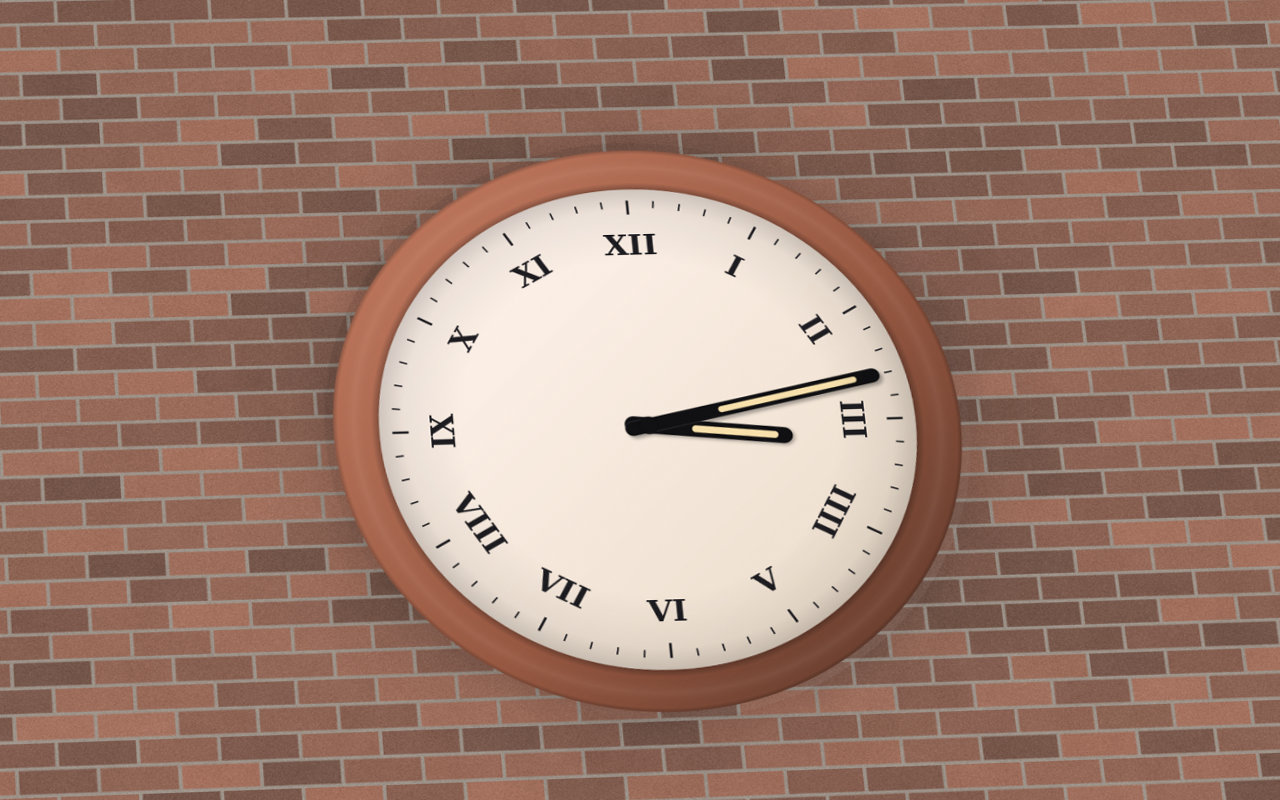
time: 3:13
